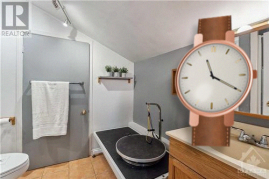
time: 11:20
